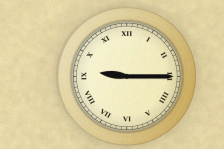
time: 9:15
